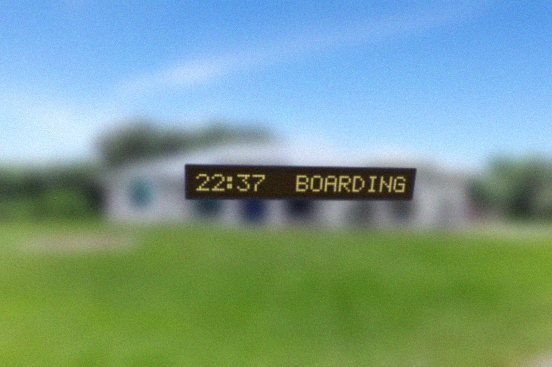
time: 22:37
